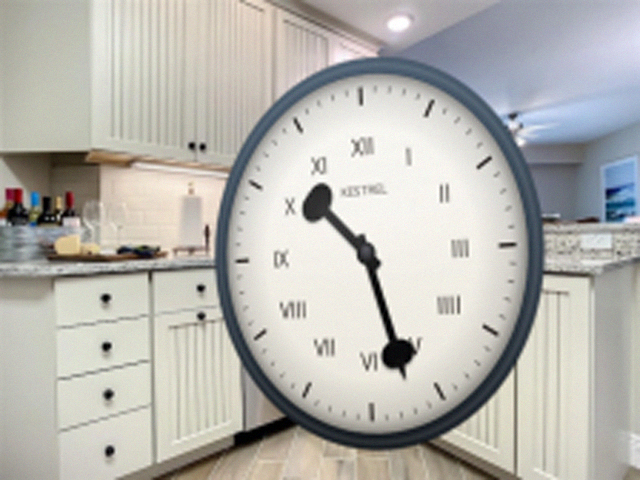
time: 10:27
